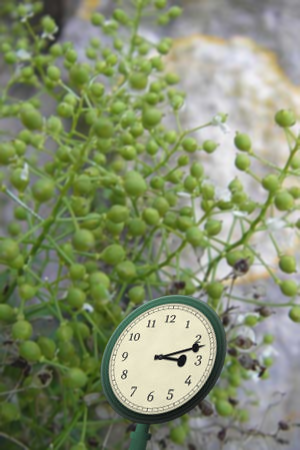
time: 3:12
